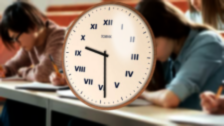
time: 9:29
